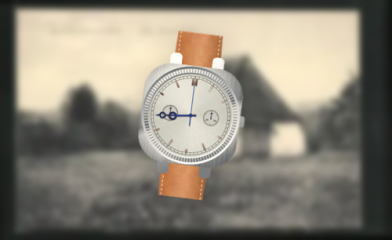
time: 8:44
